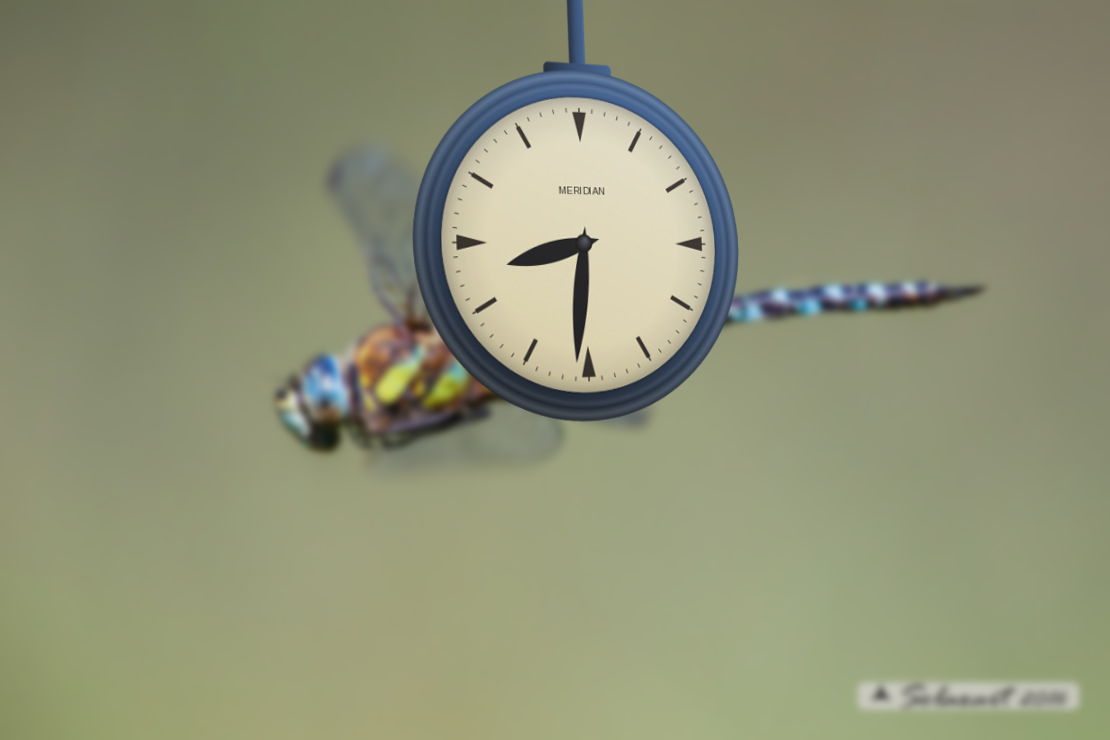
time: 8:31
